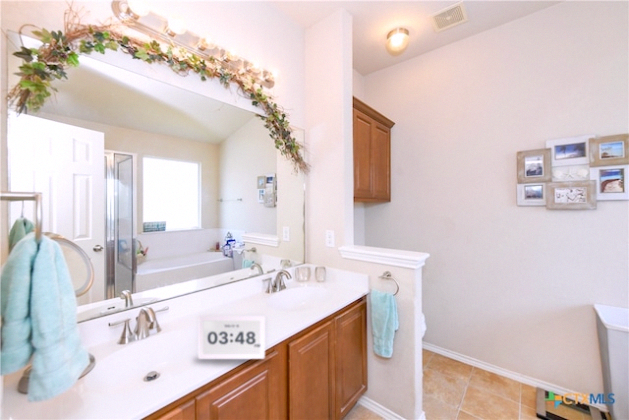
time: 3:48
